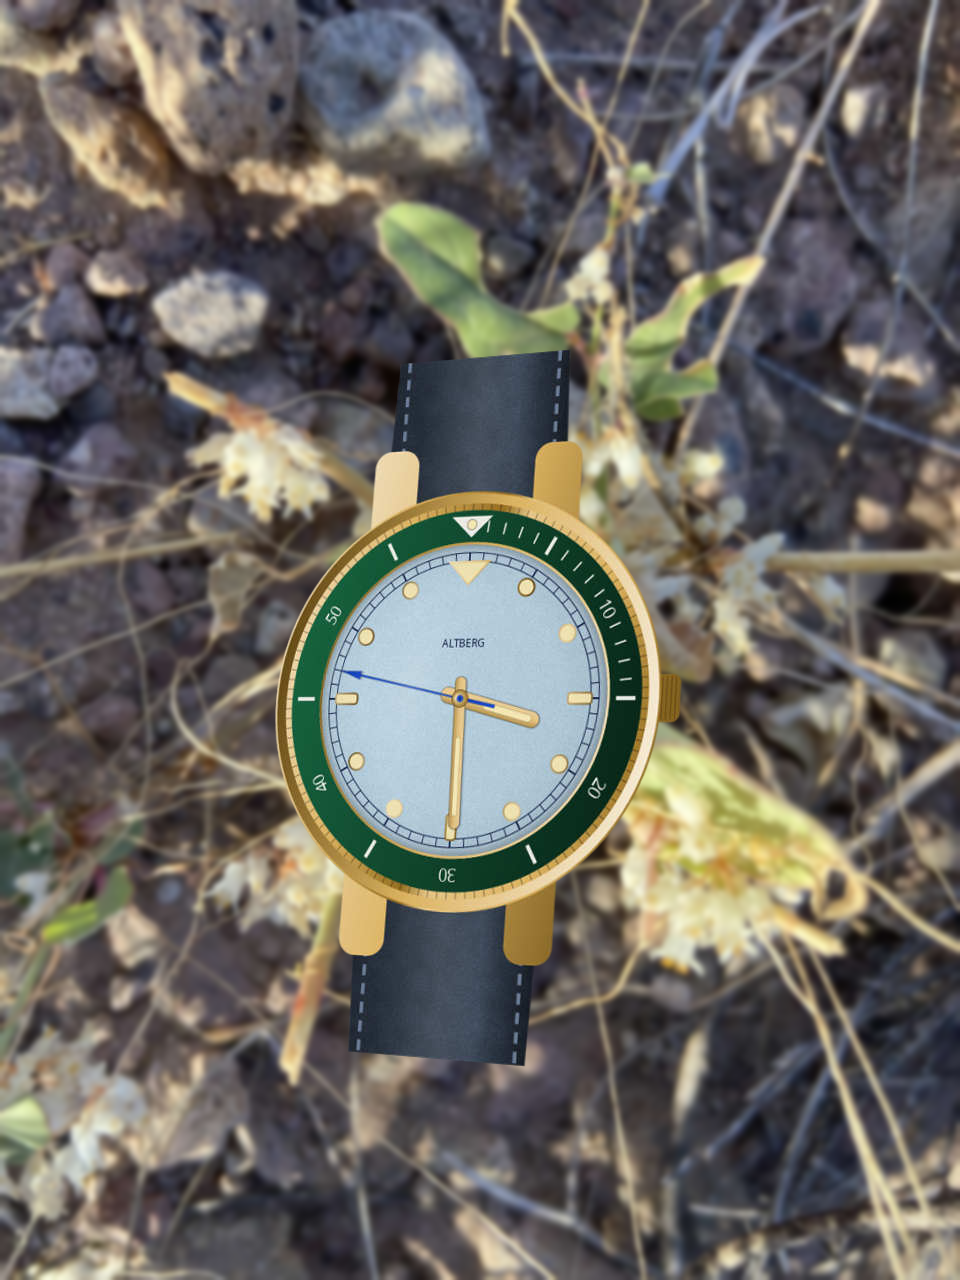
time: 3:29:47
